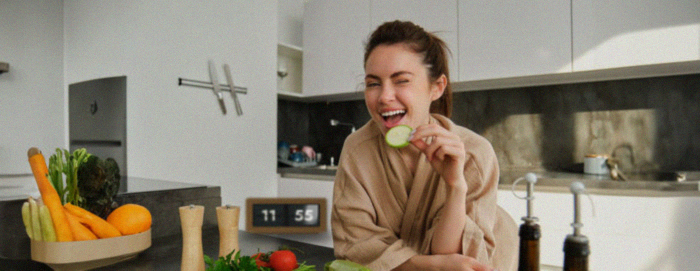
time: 11:55
